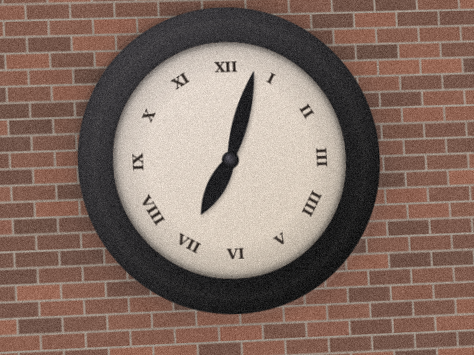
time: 7:03
